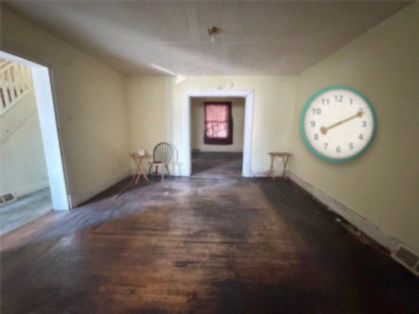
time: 8:11
